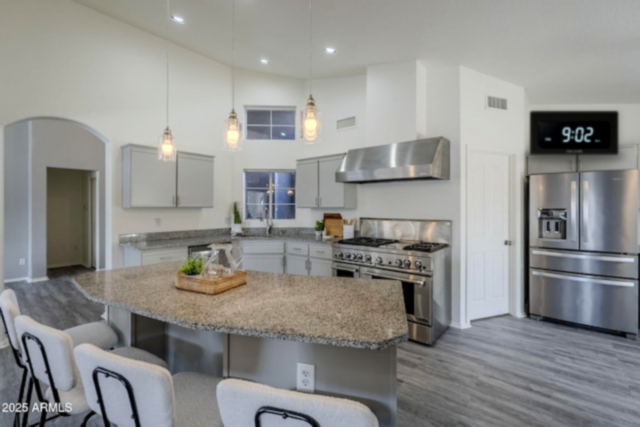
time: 9:02
